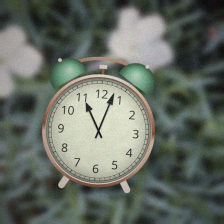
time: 11:03
